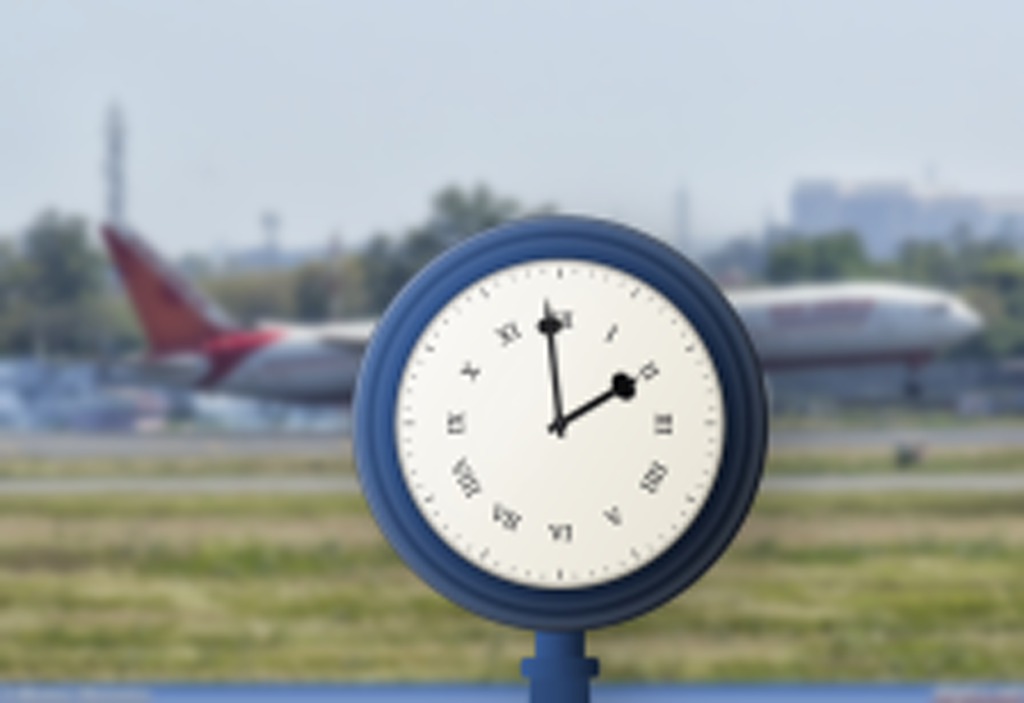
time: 1:59
